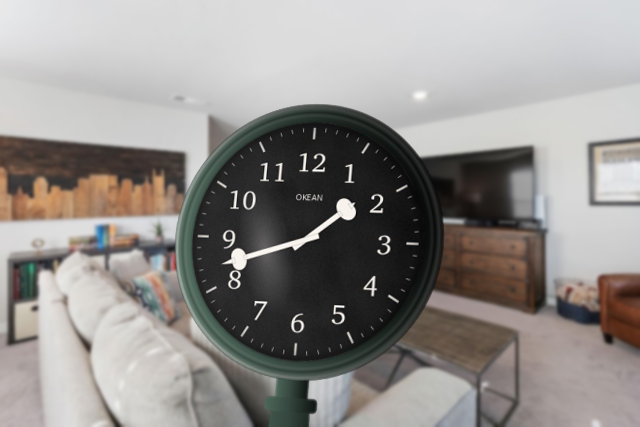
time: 1:42
